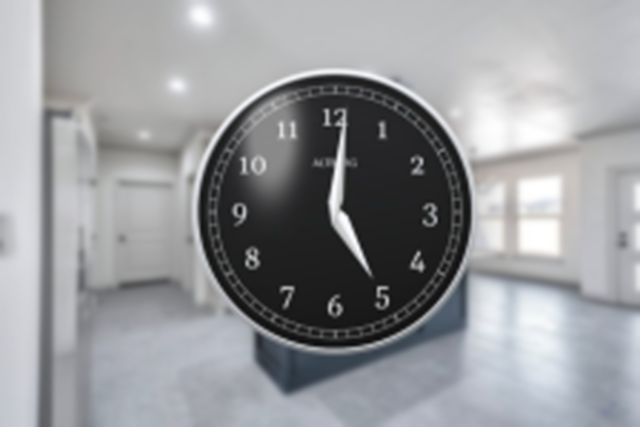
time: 5:01
